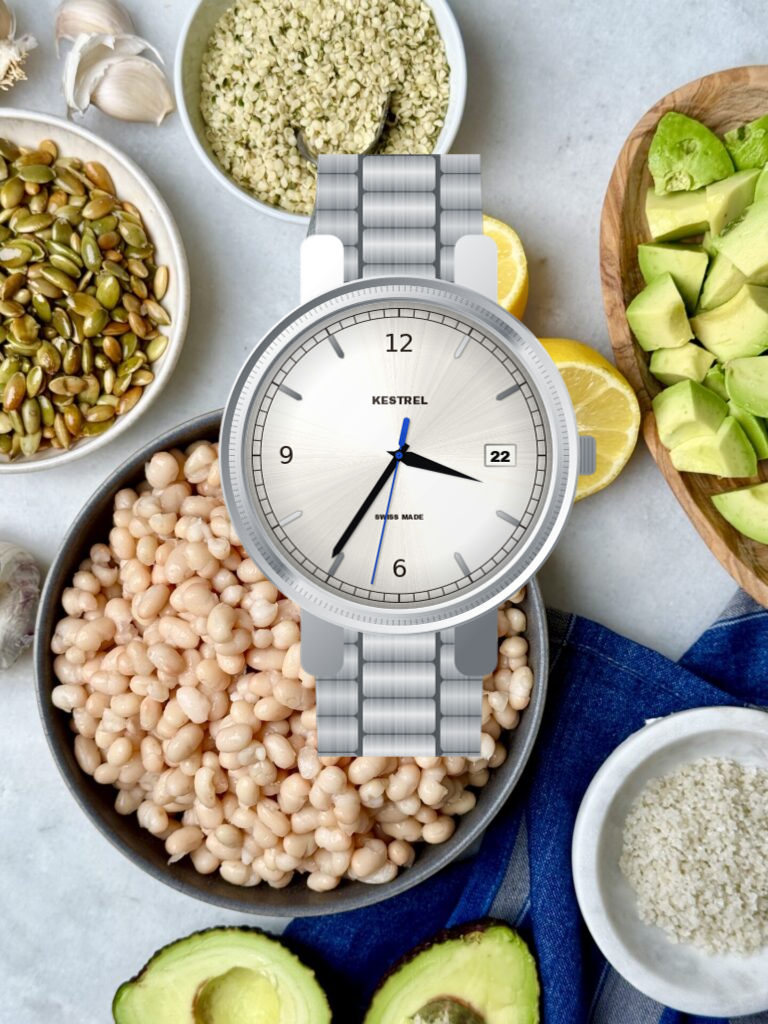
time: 3:35:32
